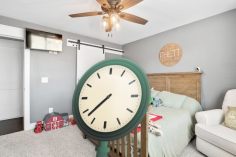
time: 7:38
